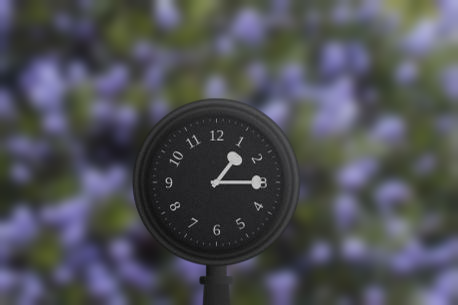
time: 1:15
